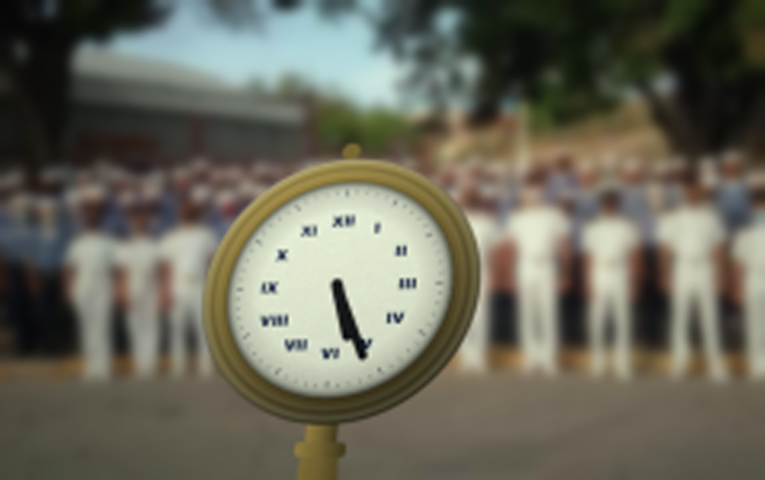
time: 5:26
